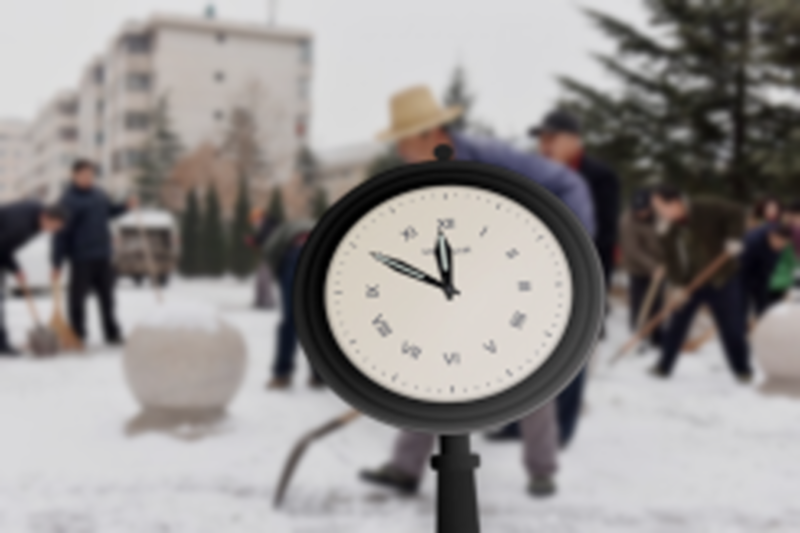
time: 11:50
